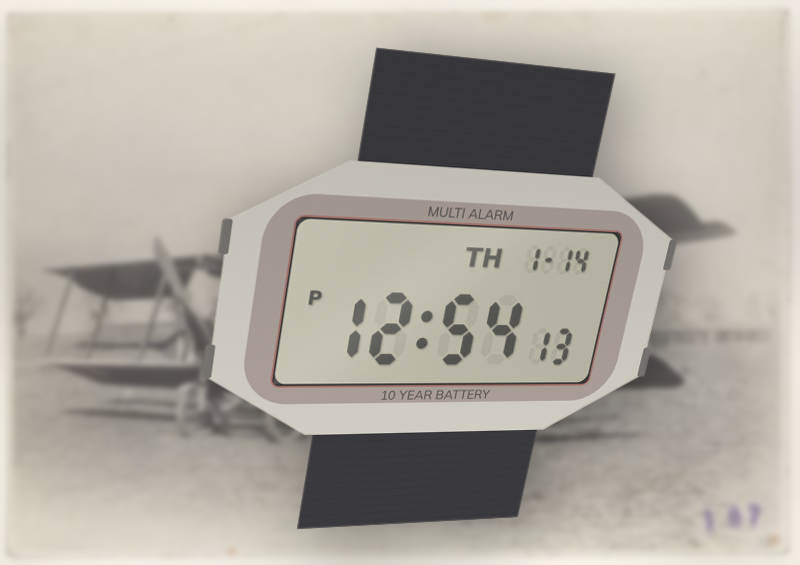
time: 12:54:13
